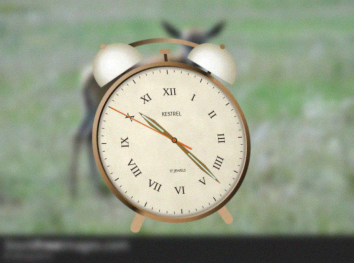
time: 10:22:50
